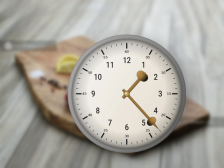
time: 1:23
